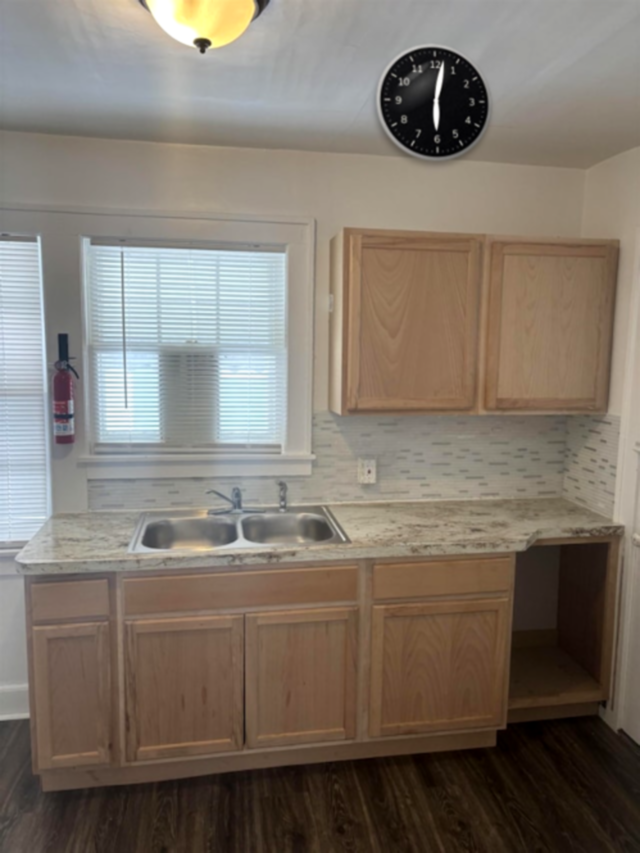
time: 6:02
